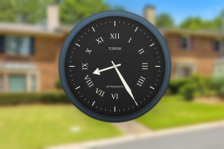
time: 8:25
